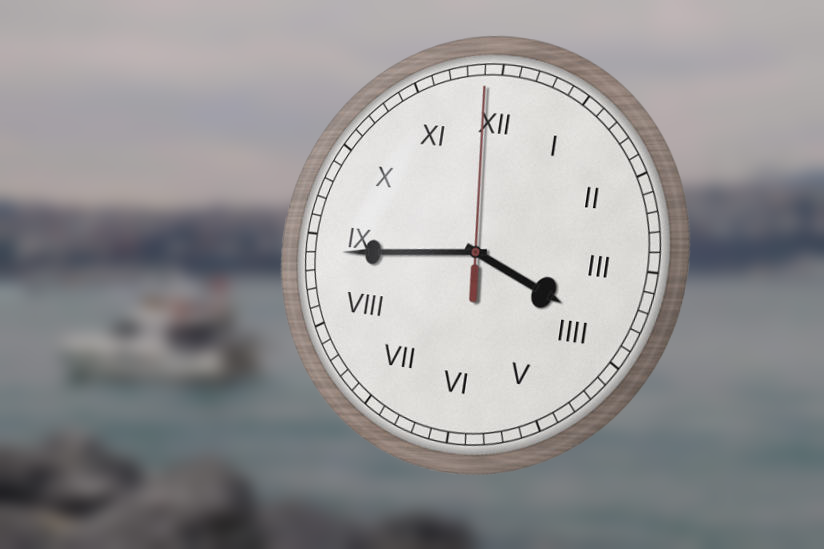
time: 3:43:59
